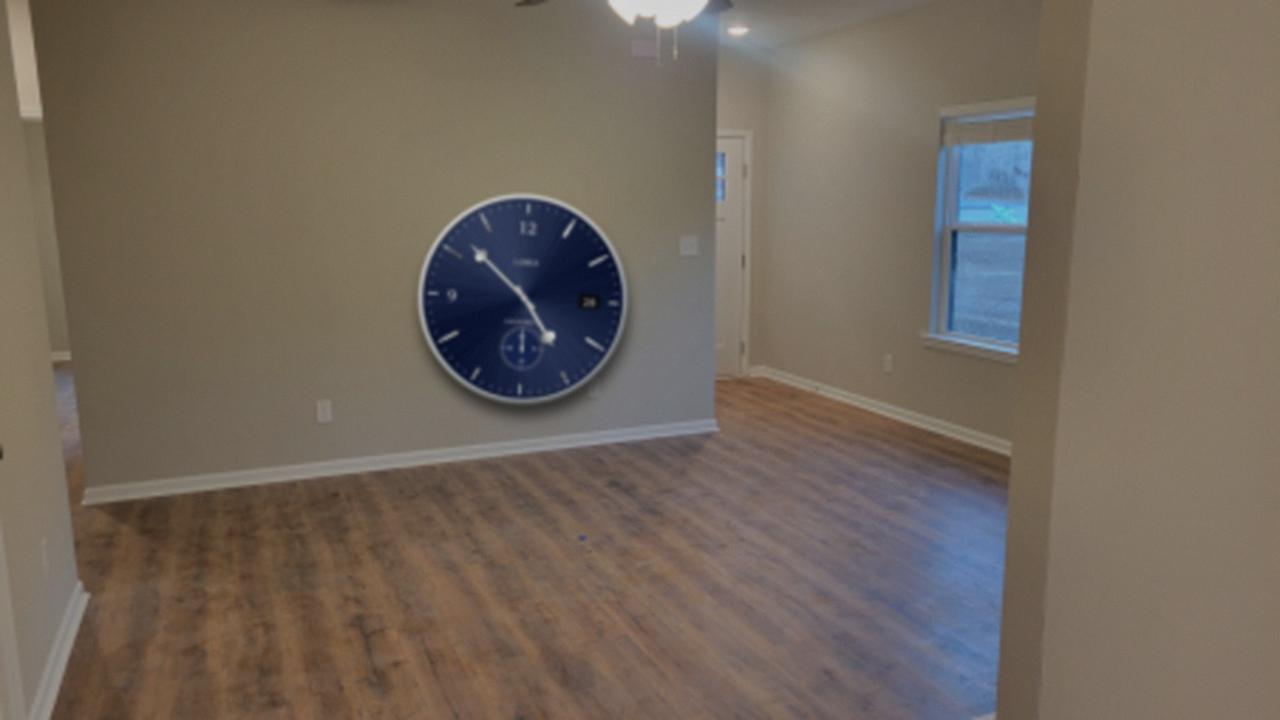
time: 4:52
